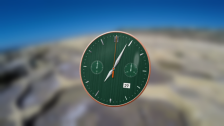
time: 7:04
